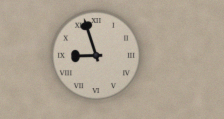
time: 8:57
